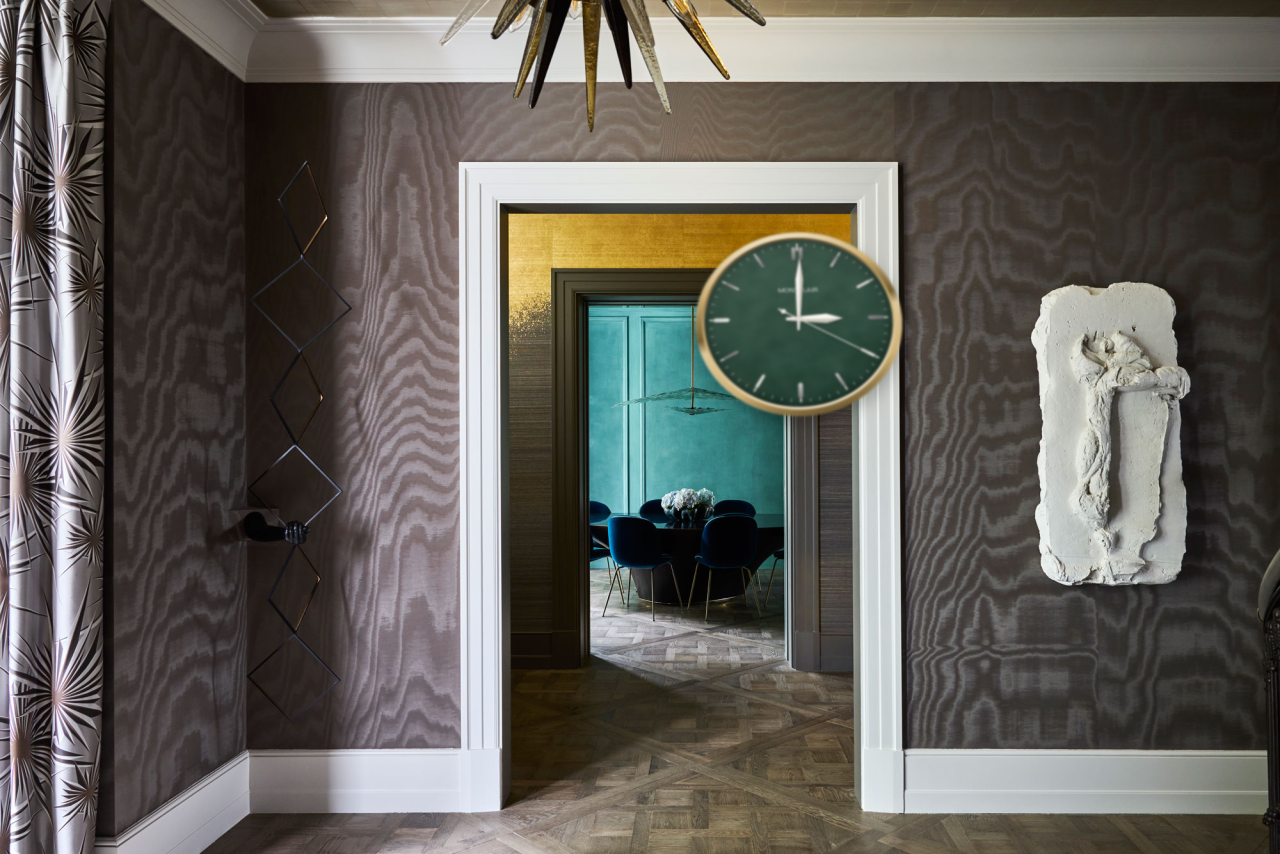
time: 3:00:20
